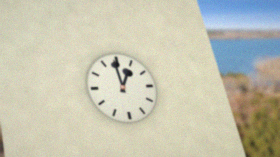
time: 12:59
